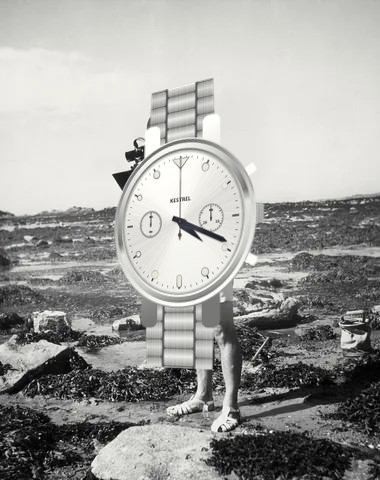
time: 4:19
